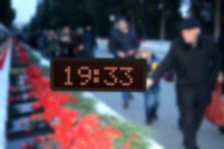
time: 19:33
